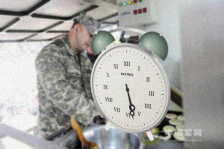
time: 5:28
